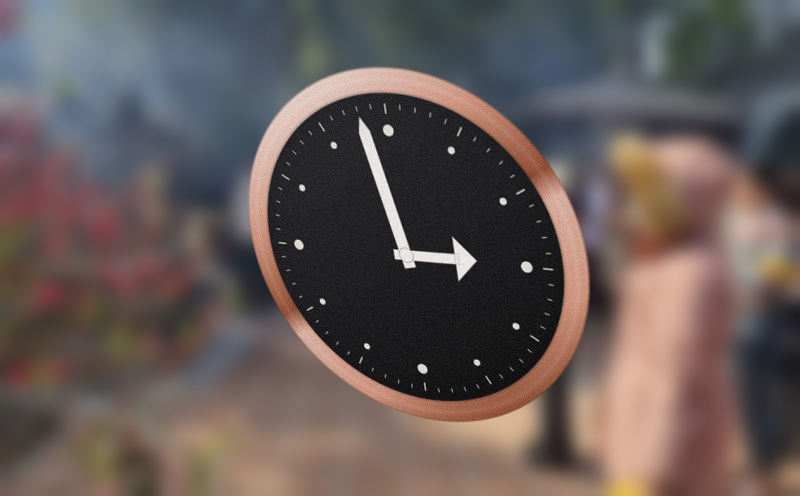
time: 2:58
